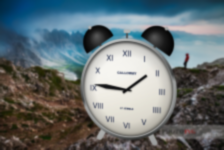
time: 1:46
